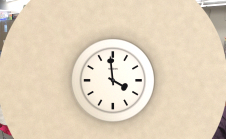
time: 3:59
